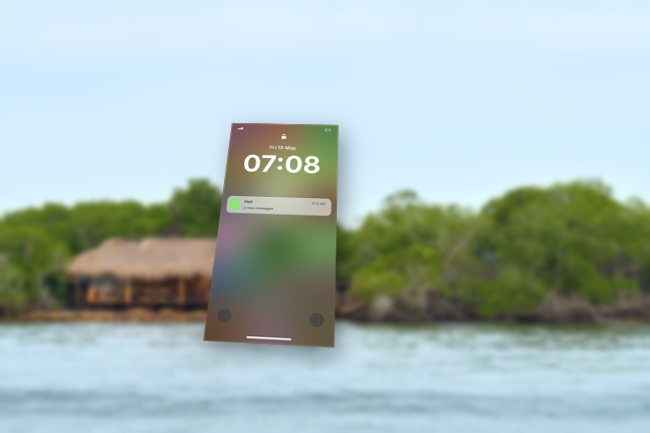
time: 7:08
